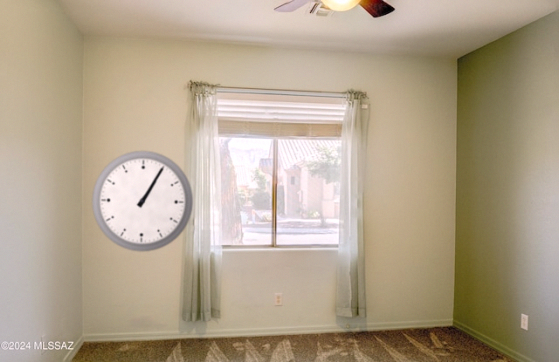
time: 1:05
